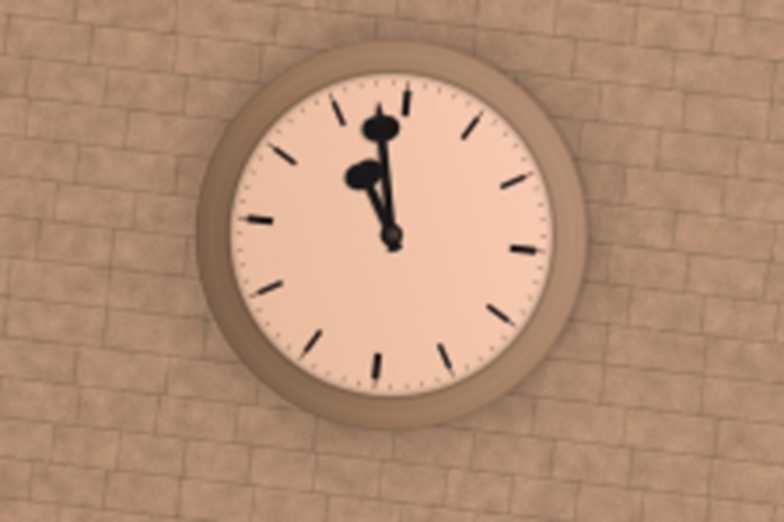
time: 10:58
